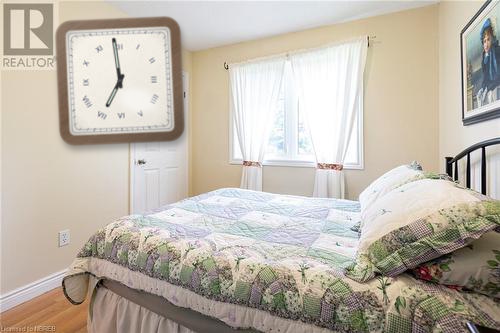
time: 6:59
